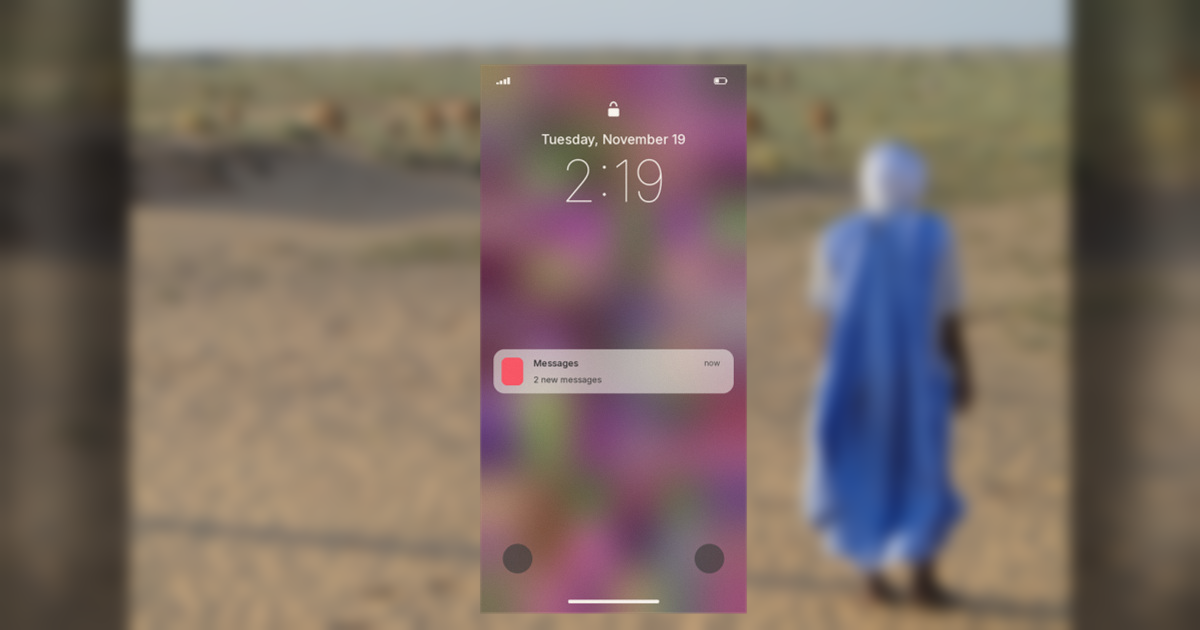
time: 2:19
